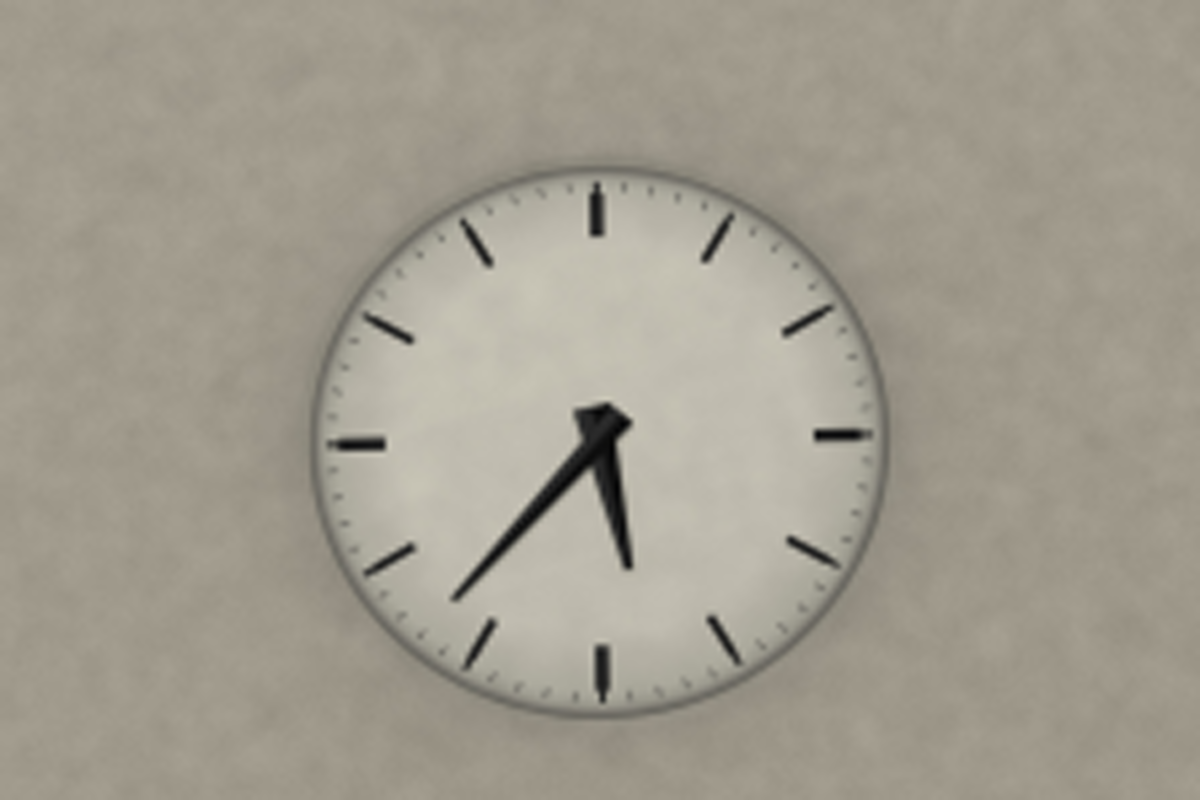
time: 5:37
